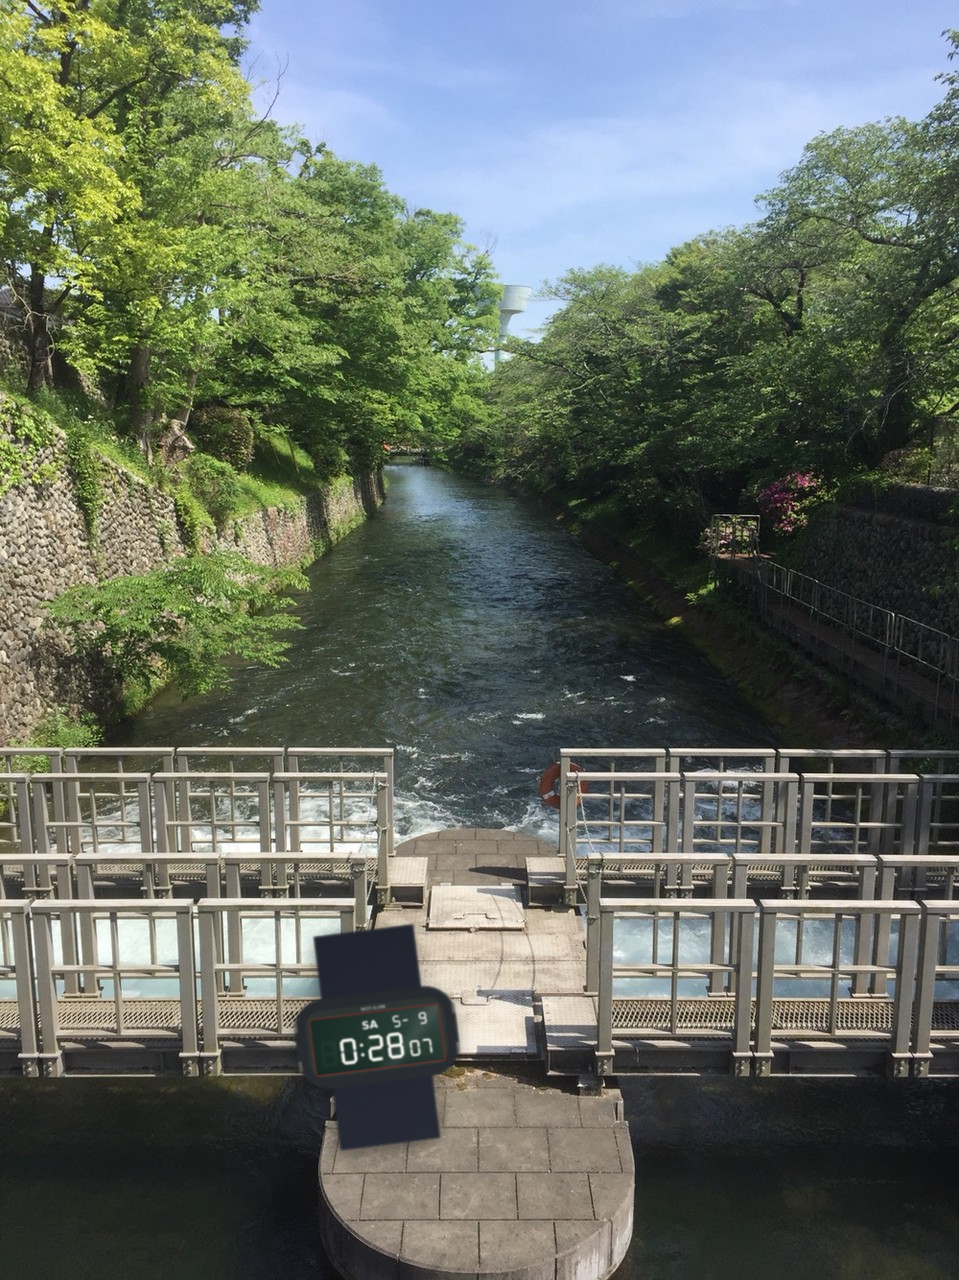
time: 0:28:07
